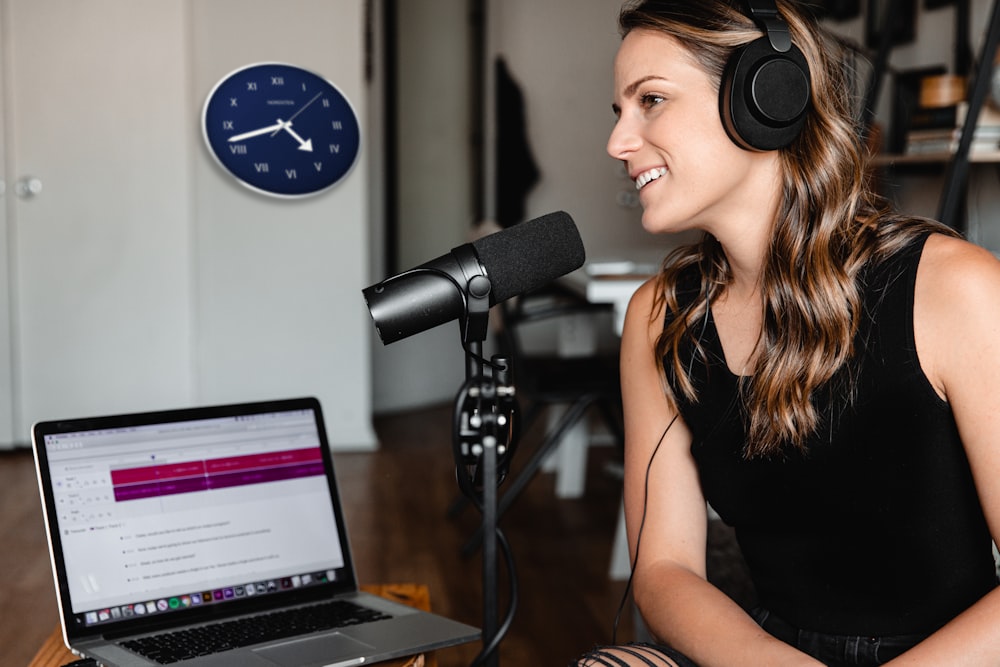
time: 4:42:08
